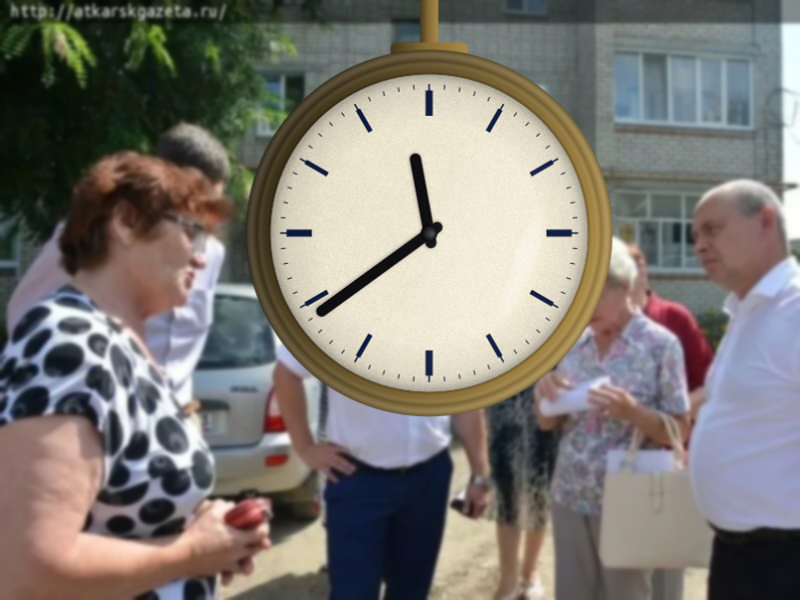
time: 11:39
